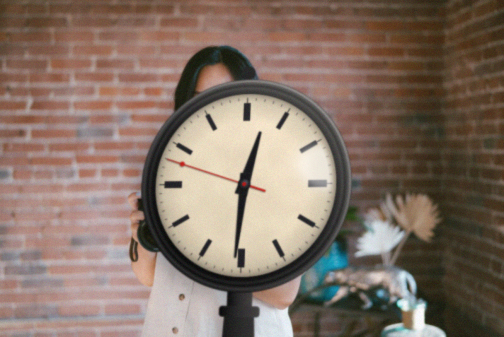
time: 12:30:48
